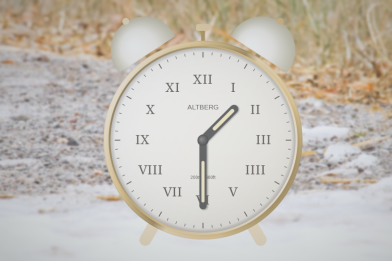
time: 1:30
